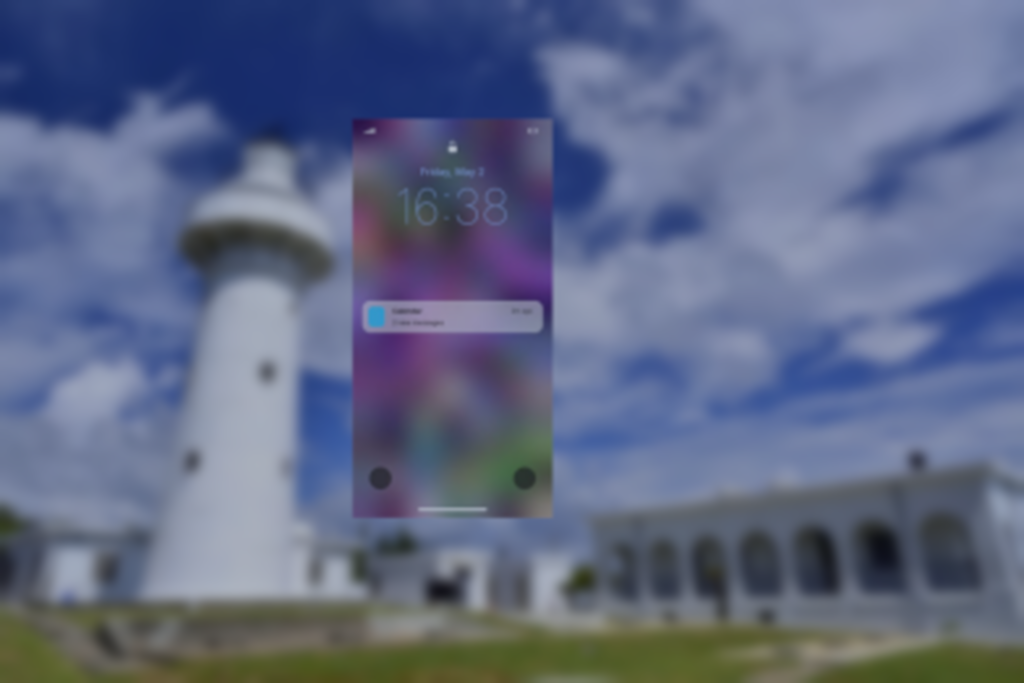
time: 16:38
